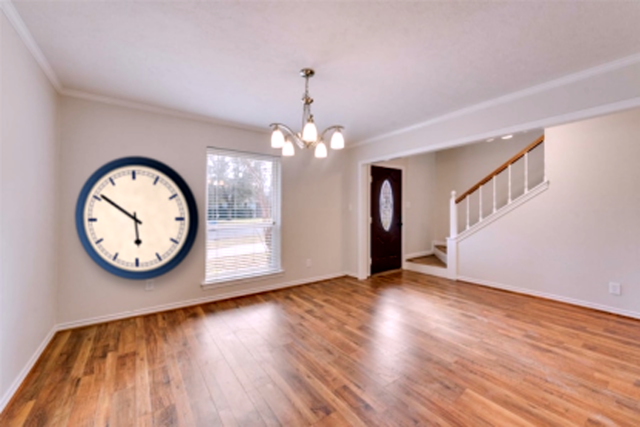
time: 5:51
